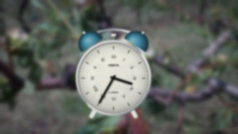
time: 3:35
